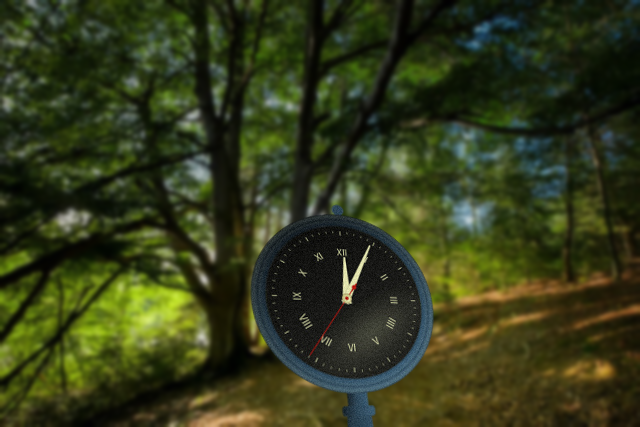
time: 12:04:36
